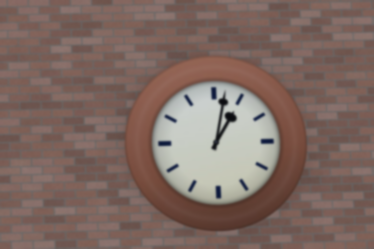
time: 1:02
